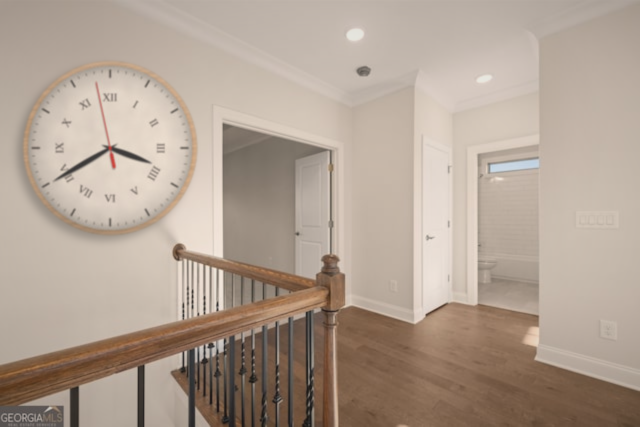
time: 3:39:58
